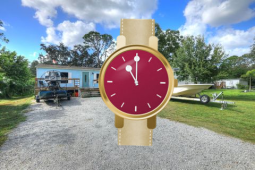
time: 11:00
